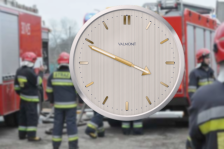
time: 3:49
